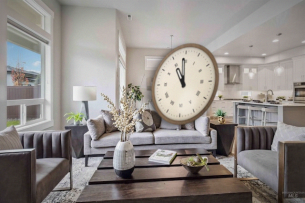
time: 10:59
